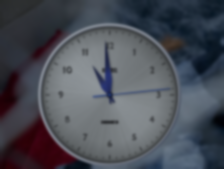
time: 10:59:14
